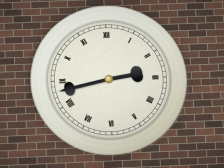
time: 2:43
